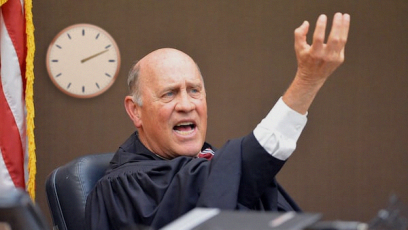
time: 2:11
